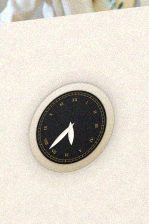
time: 5:37
